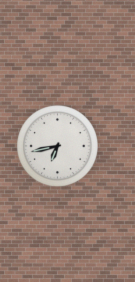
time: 6:43
